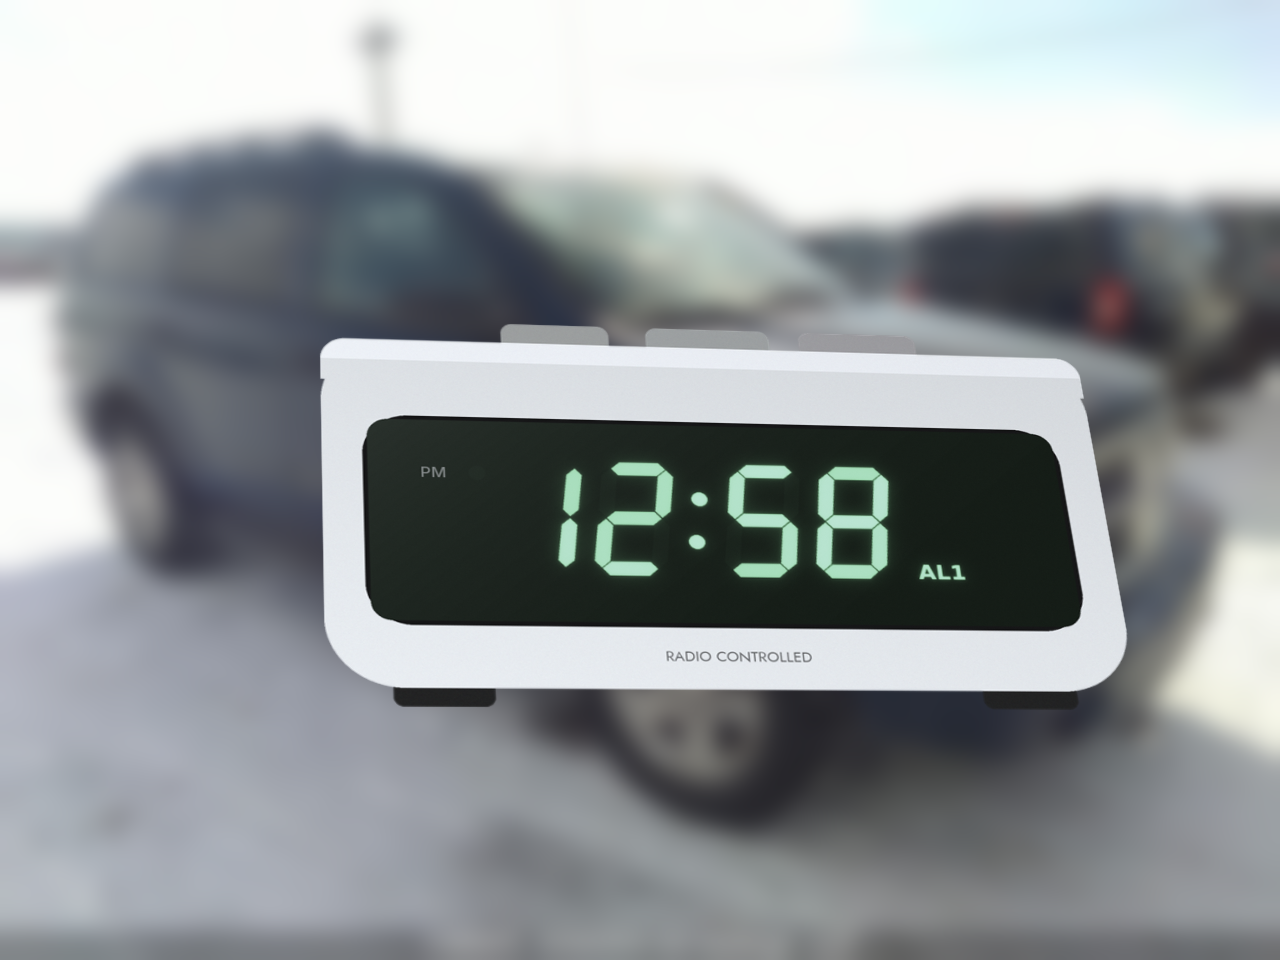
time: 12:58
